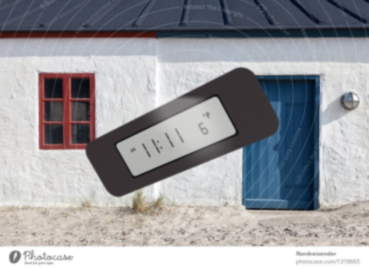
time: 11:11
